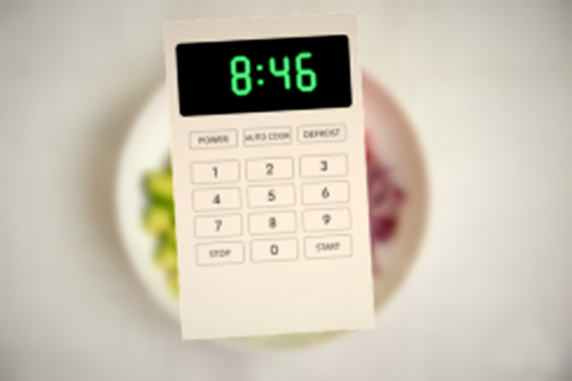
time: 8:46
